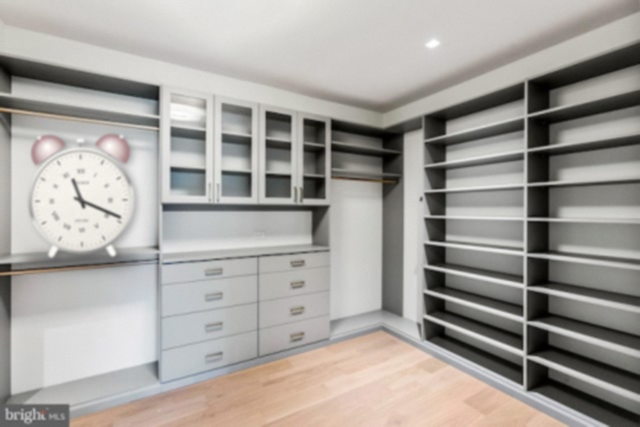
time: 11:19
